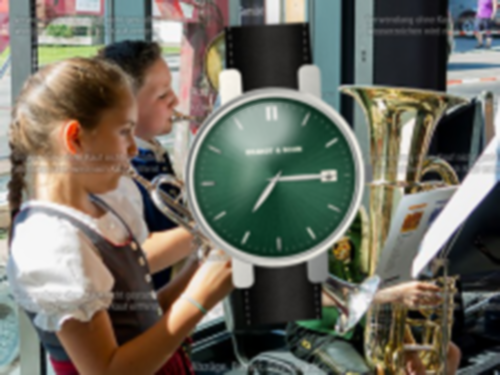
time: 7:15
